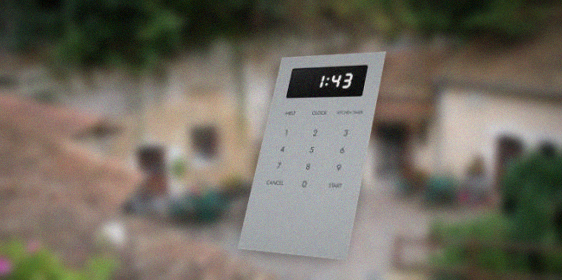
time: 1:43
